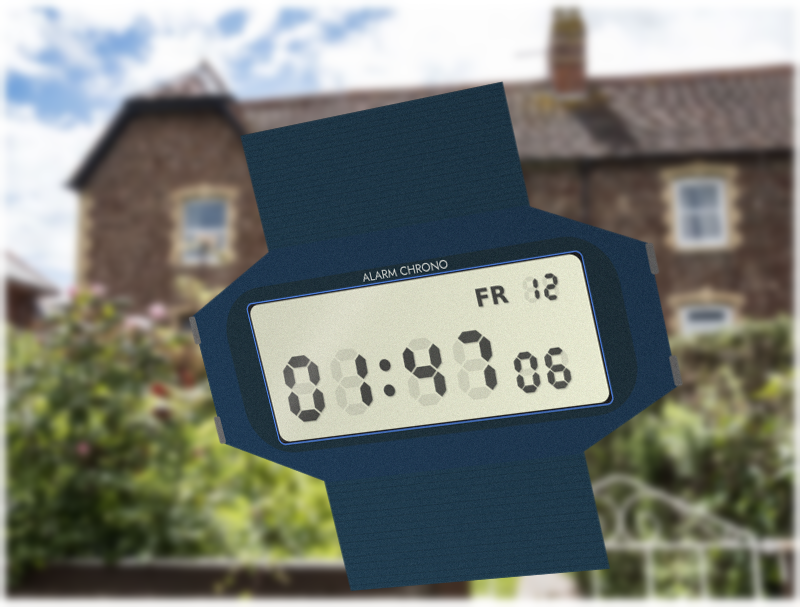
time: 1:47:06
